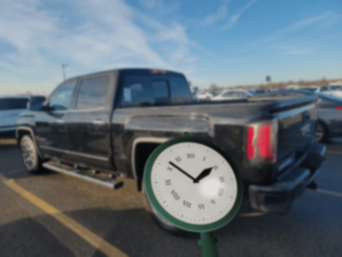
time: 1:52
